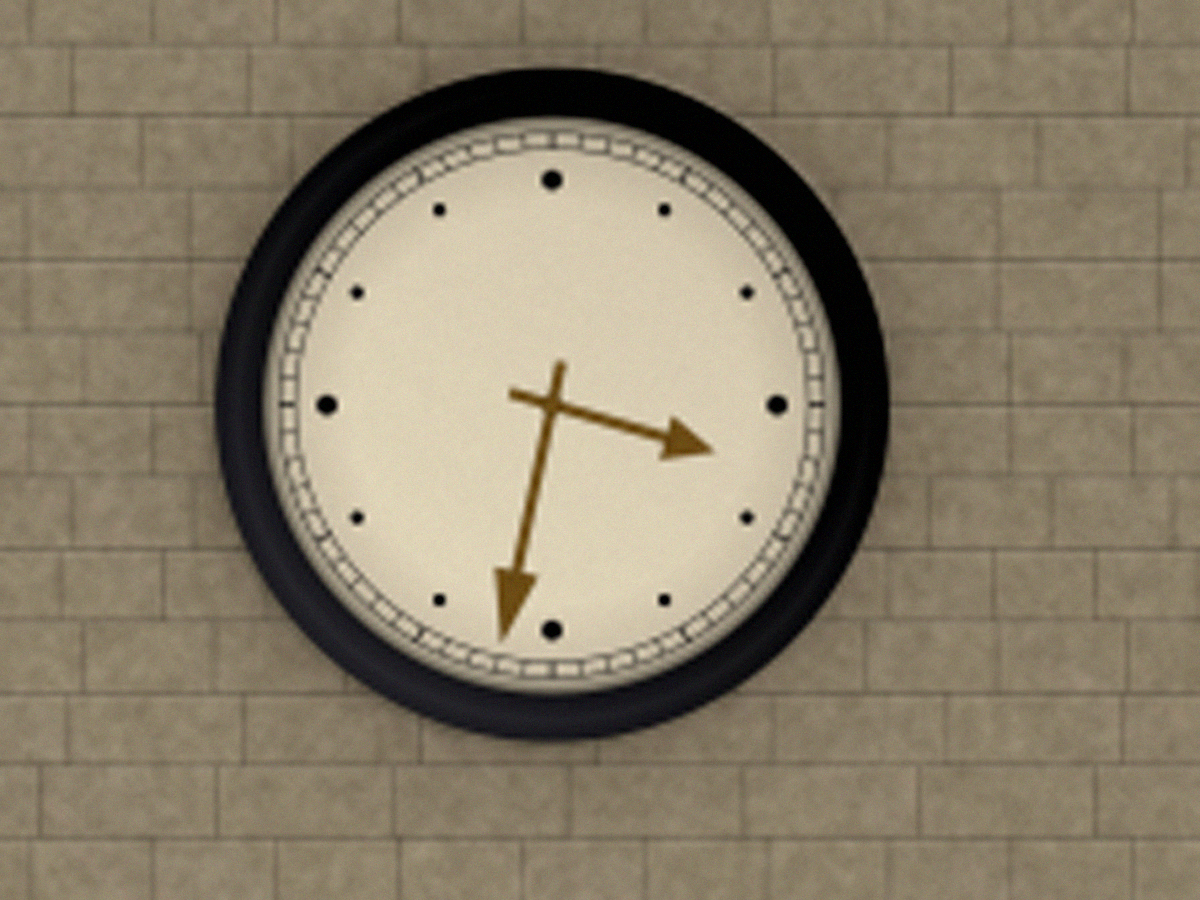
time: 3:32
